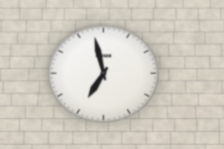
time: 6:58
